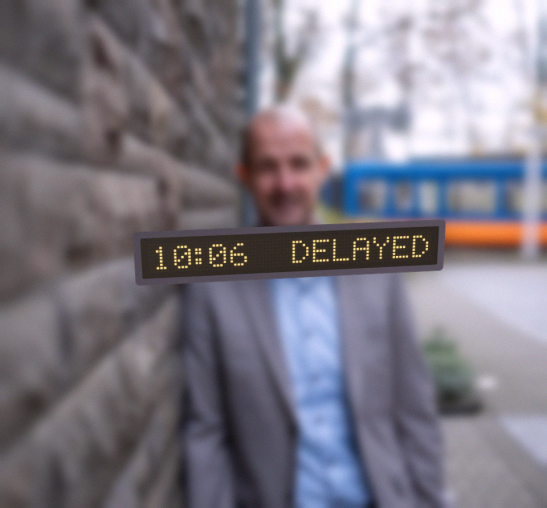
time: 10:06
